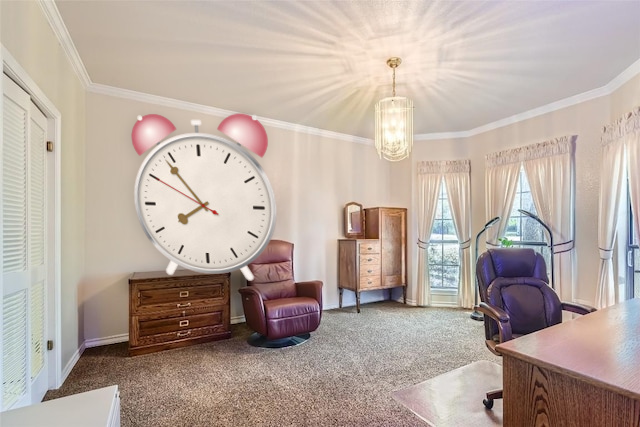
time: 7:53:50
